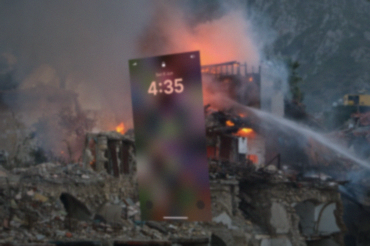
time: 4:35
